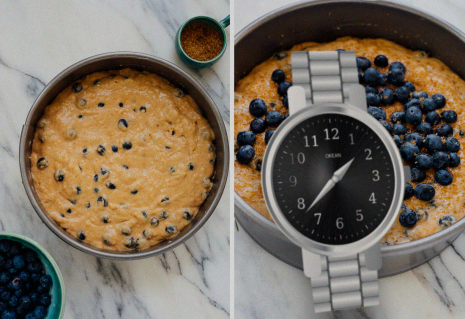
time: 1:38
